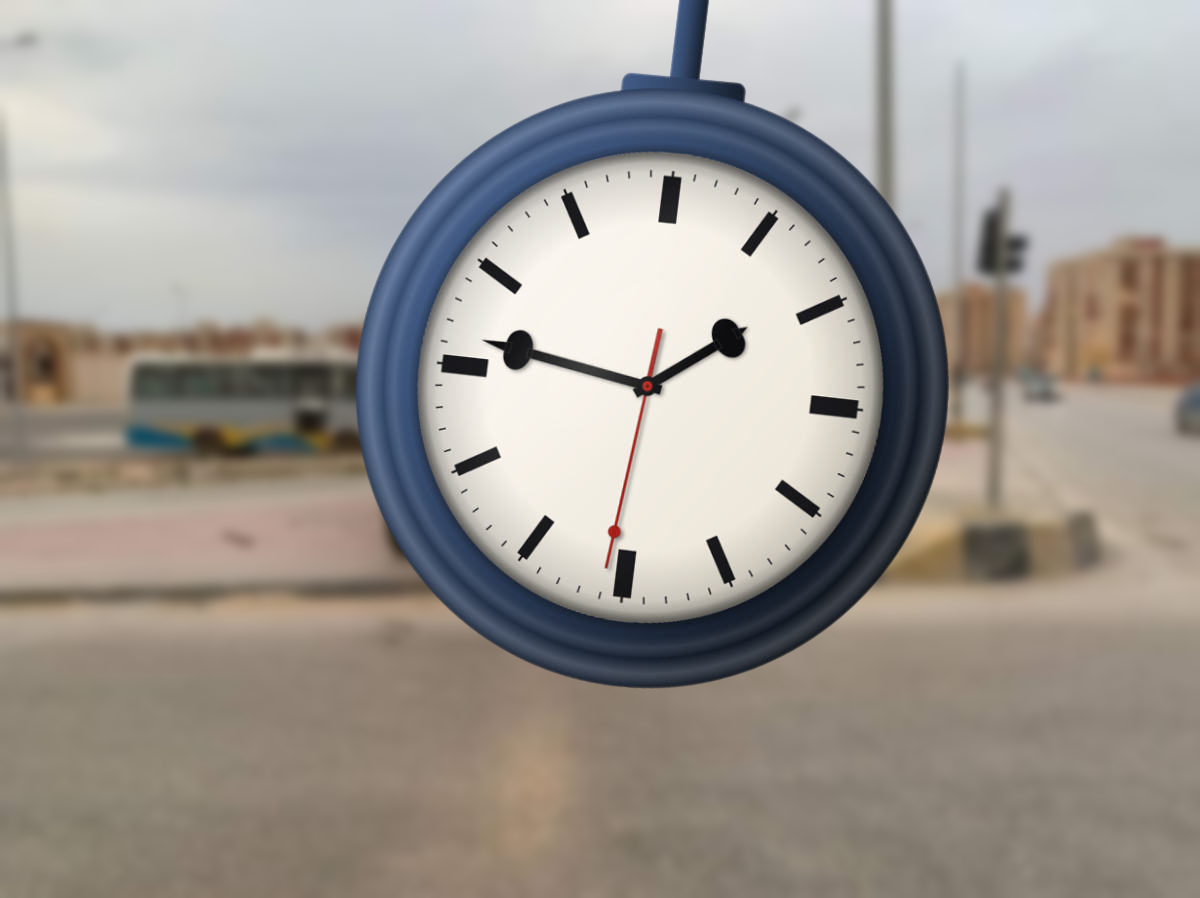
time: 1:46:31
